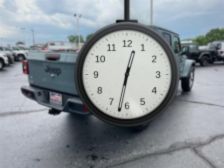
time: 12:32
